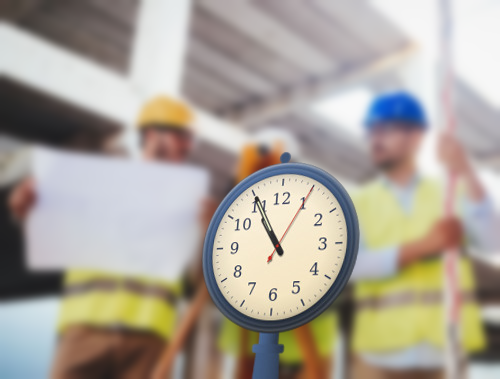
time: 10:55:05
